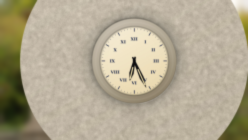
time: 6:26
